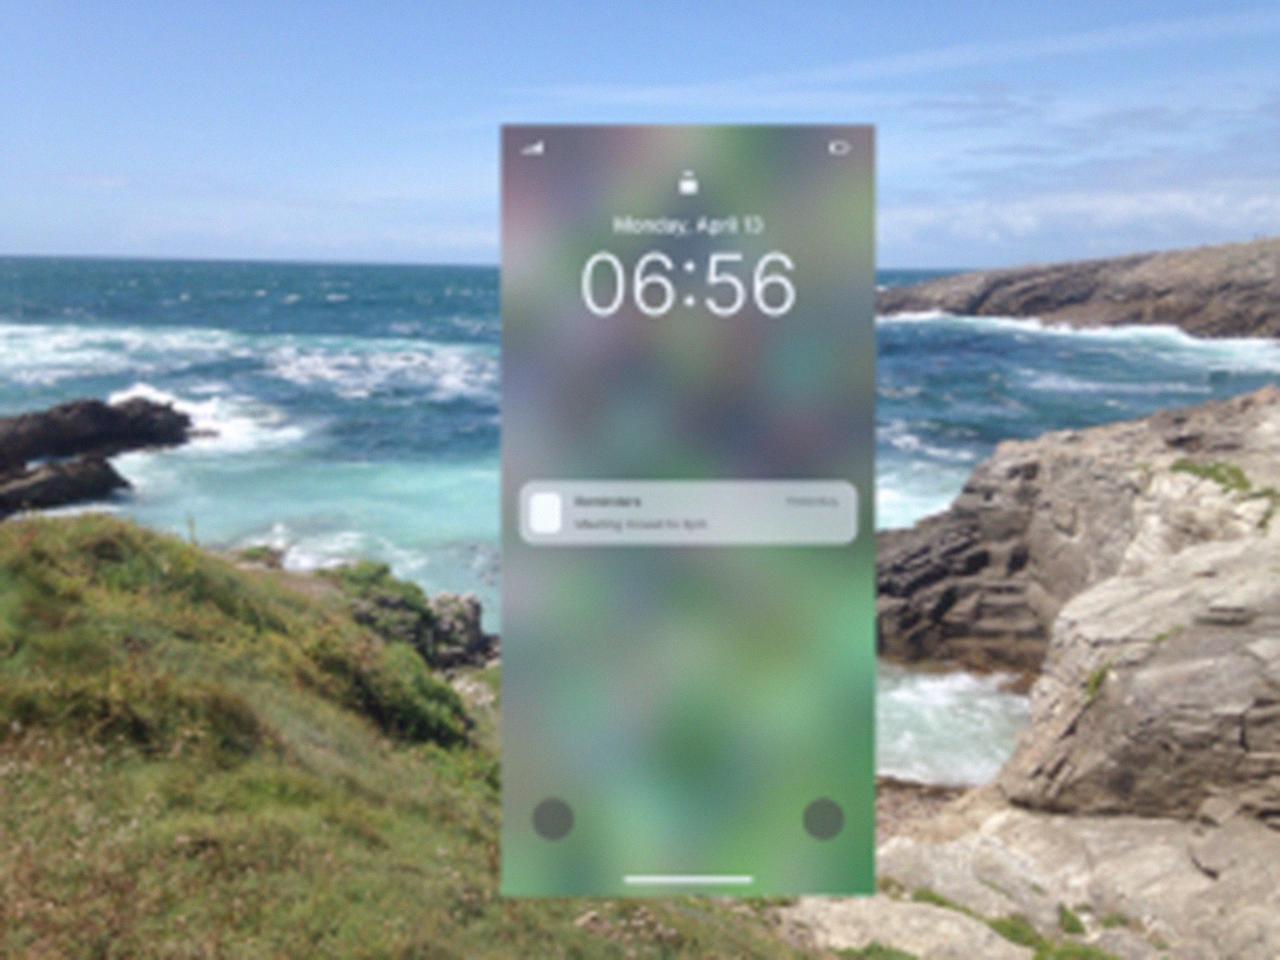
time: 6:56
